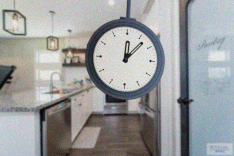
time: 12:07
